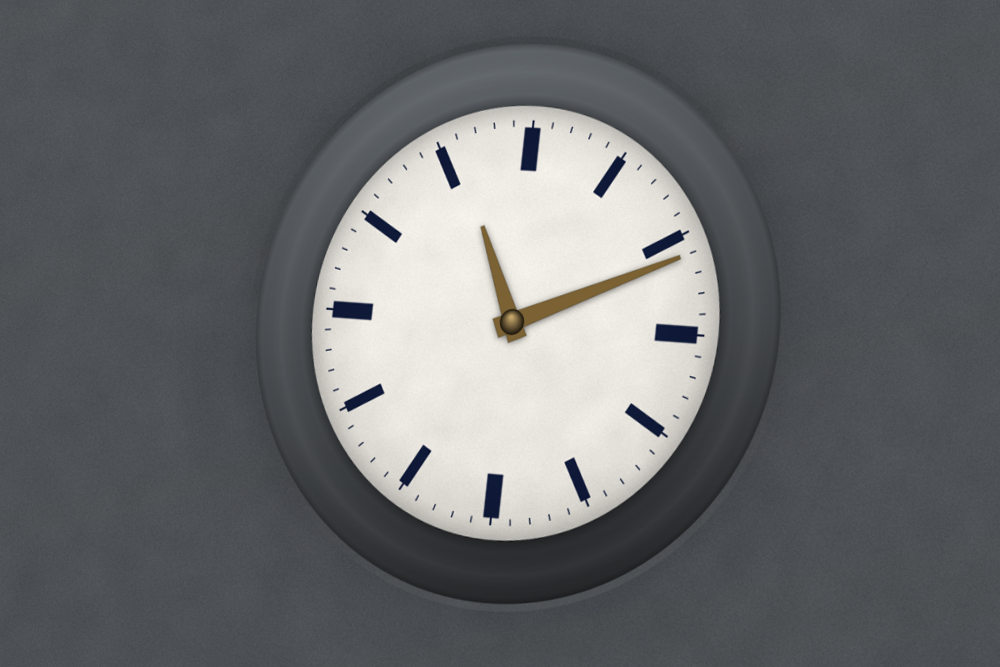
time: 11:11
